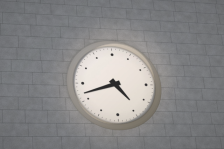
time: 4:42
